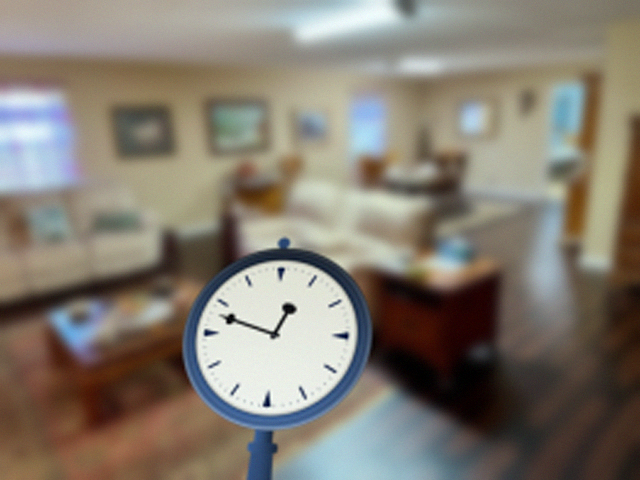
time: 12:48
